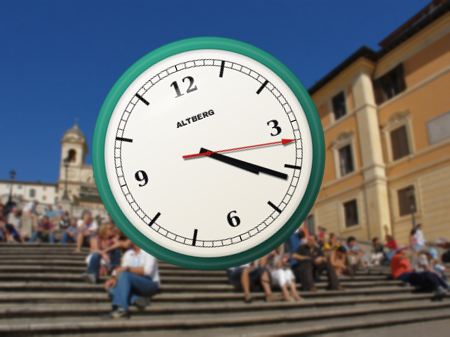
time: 4:21:17
